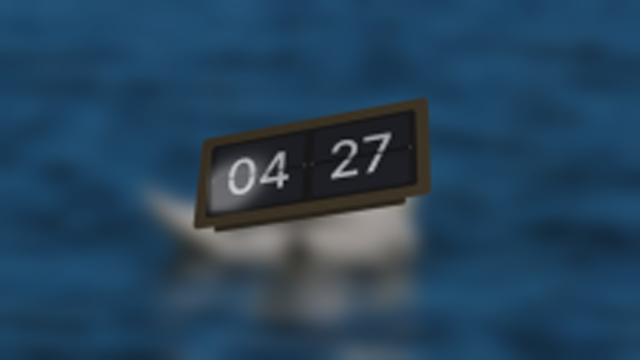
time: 4:27
